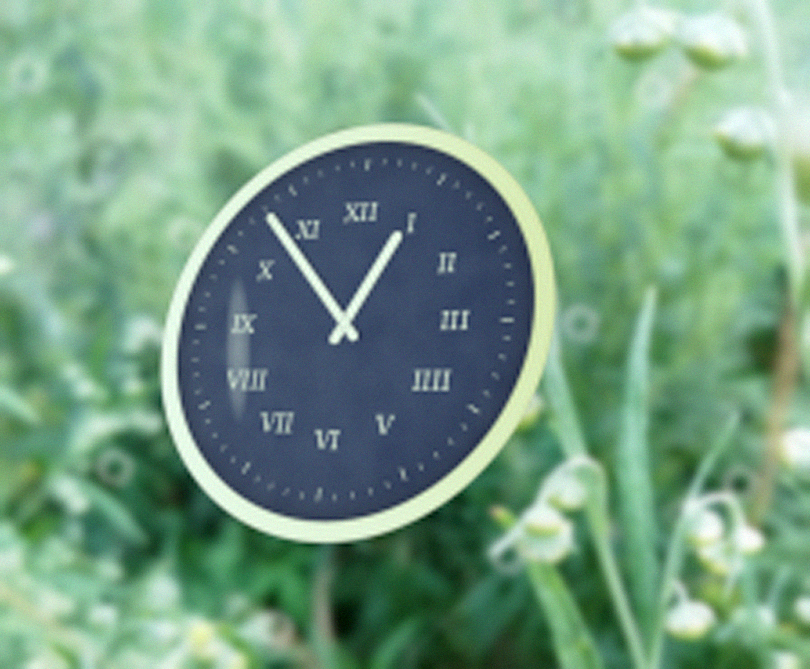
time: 12:53
